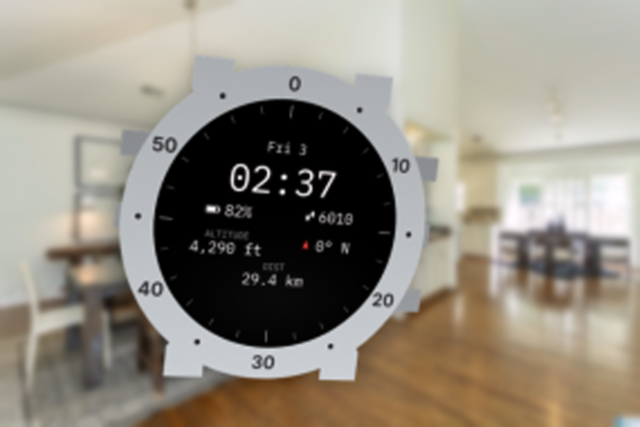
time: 2:37
